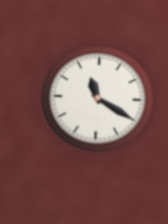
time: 11:20
